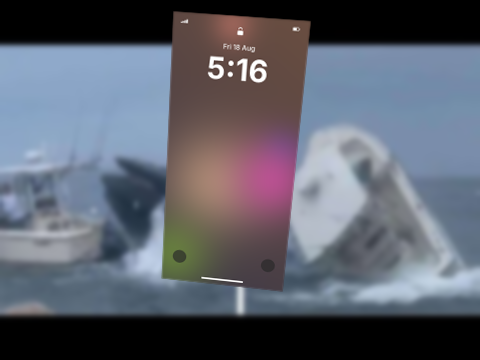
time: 5:16
